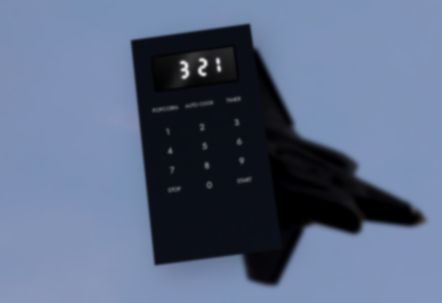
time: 3:21
